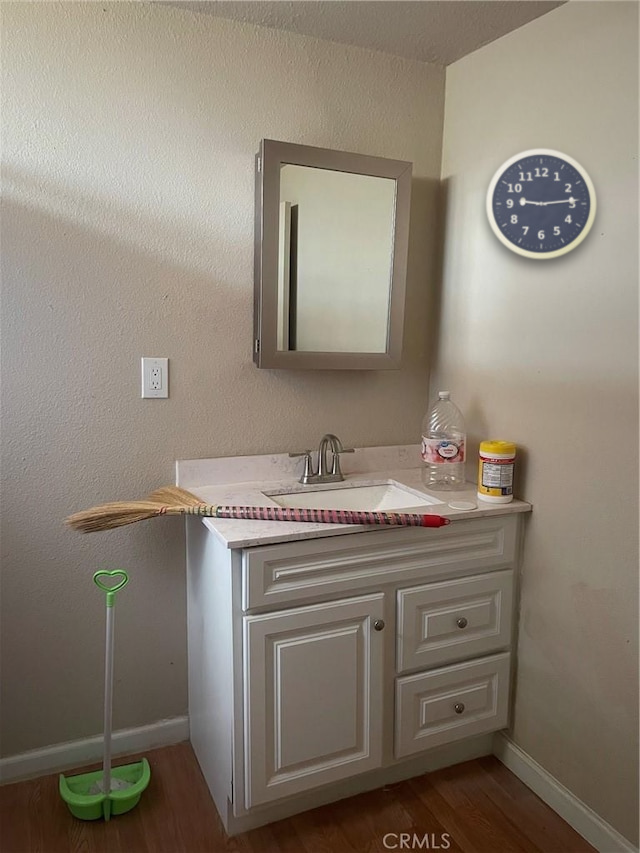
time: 9:14
